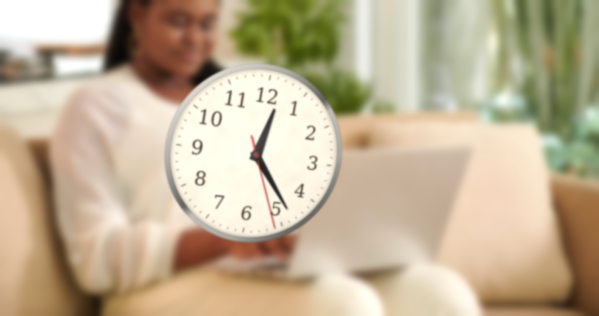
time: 12:23:26
